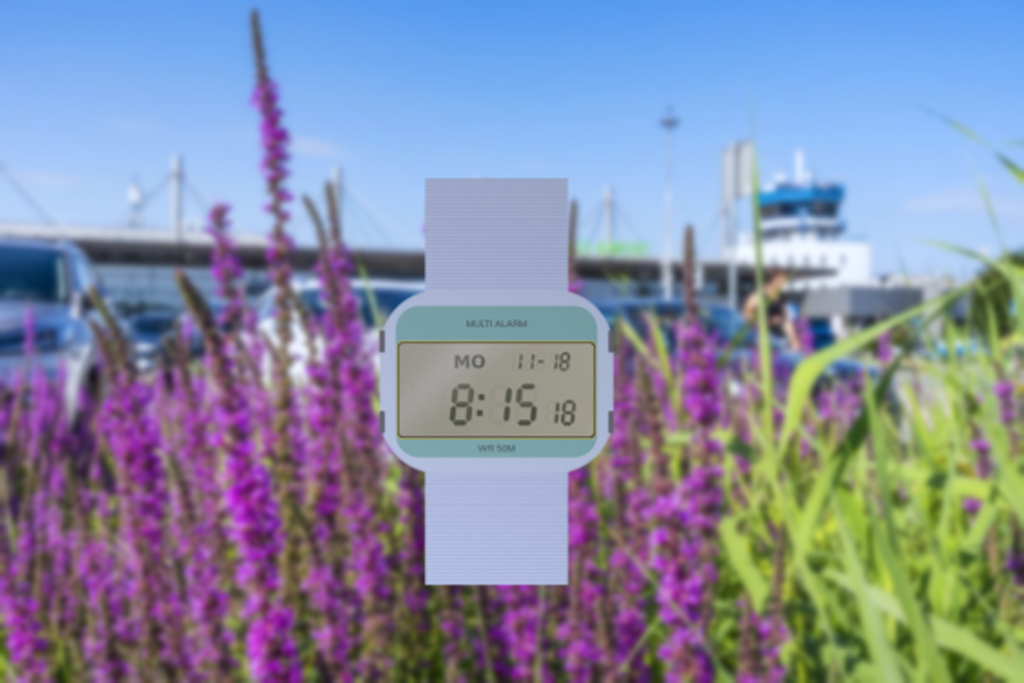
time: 8:15:18
